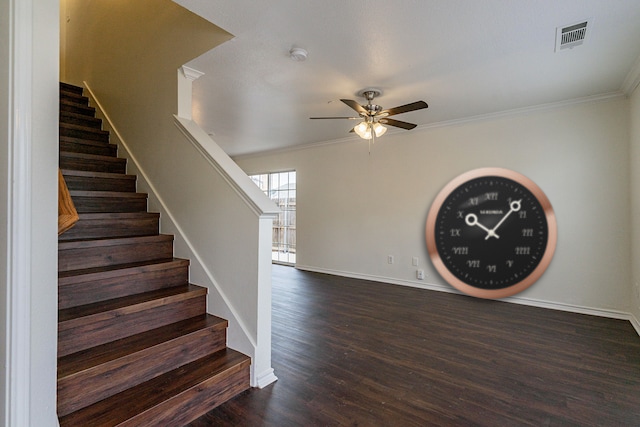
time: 10:07
